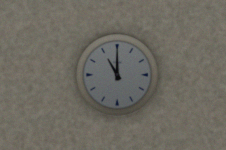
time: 11:00
